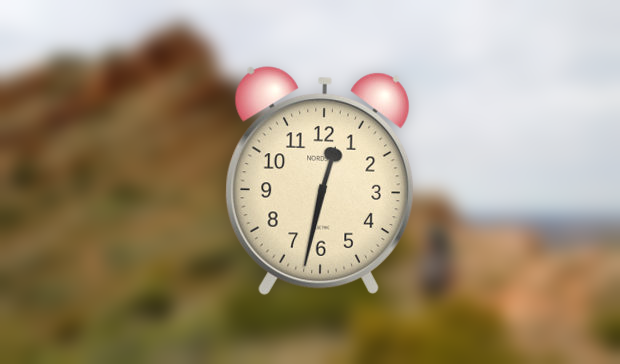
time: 12:32
